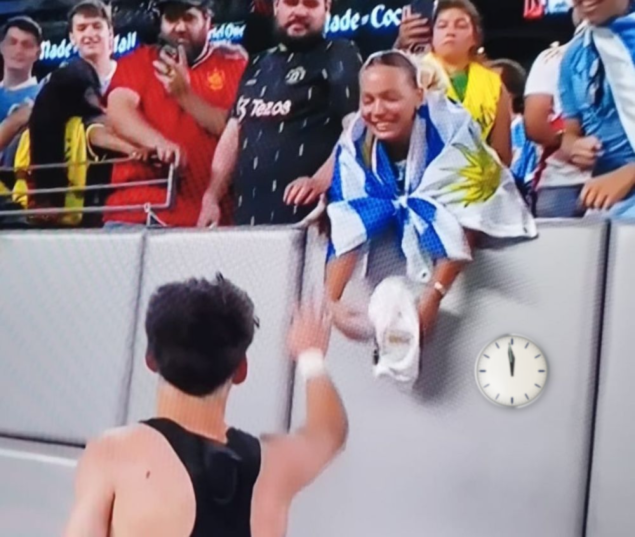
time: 11:59
